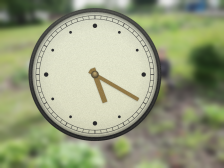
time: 5:20
